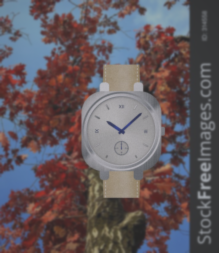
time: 10:08
